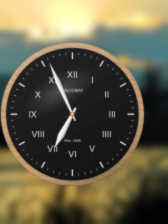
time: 6:56
